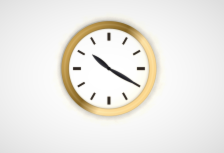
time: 10:20
